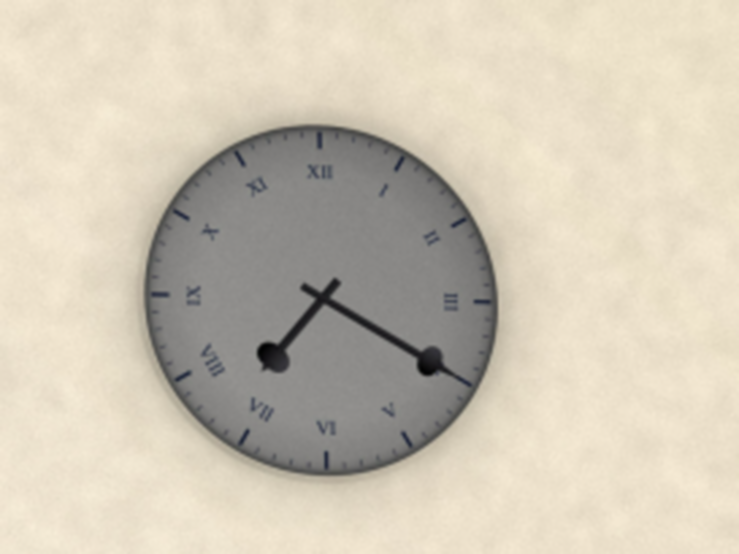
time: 7:20
